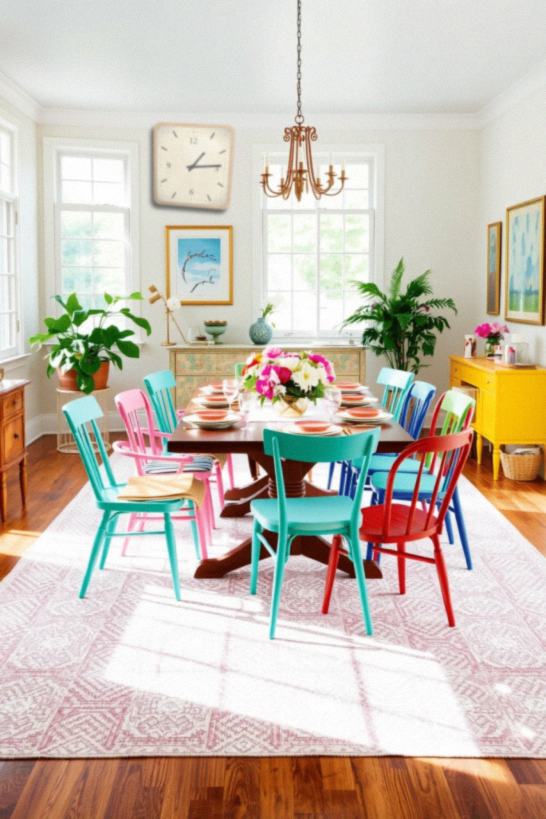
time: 1:14
